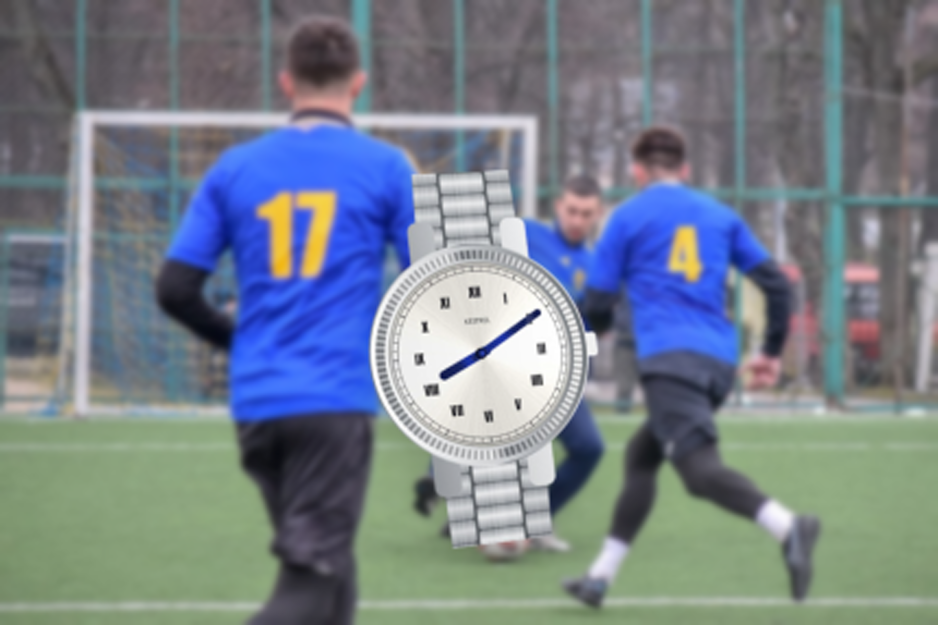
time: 8:10
